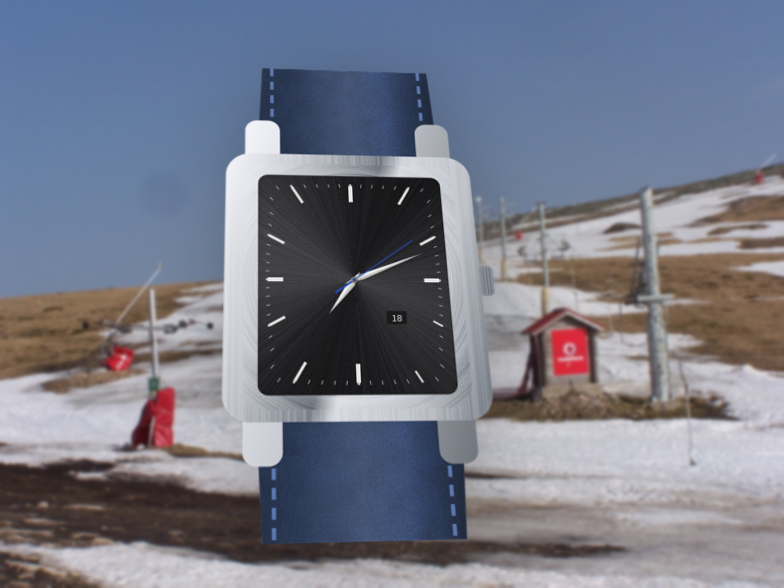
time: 7:11:09
